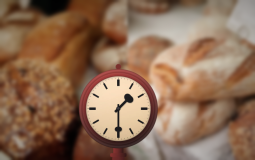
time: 1:30
